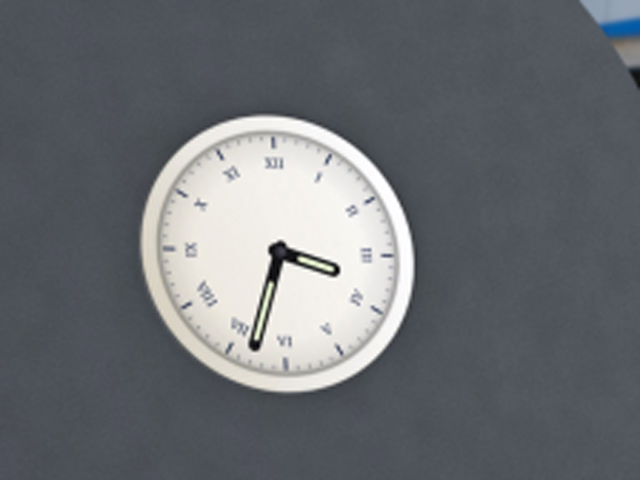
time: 3:33
